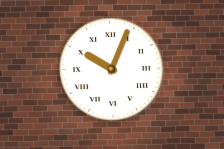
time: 10:04
